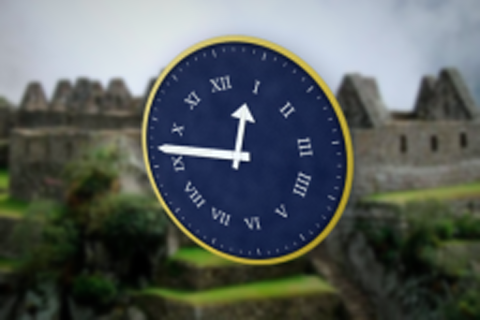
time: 12:47
